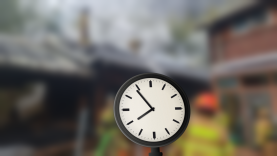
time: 7:54
